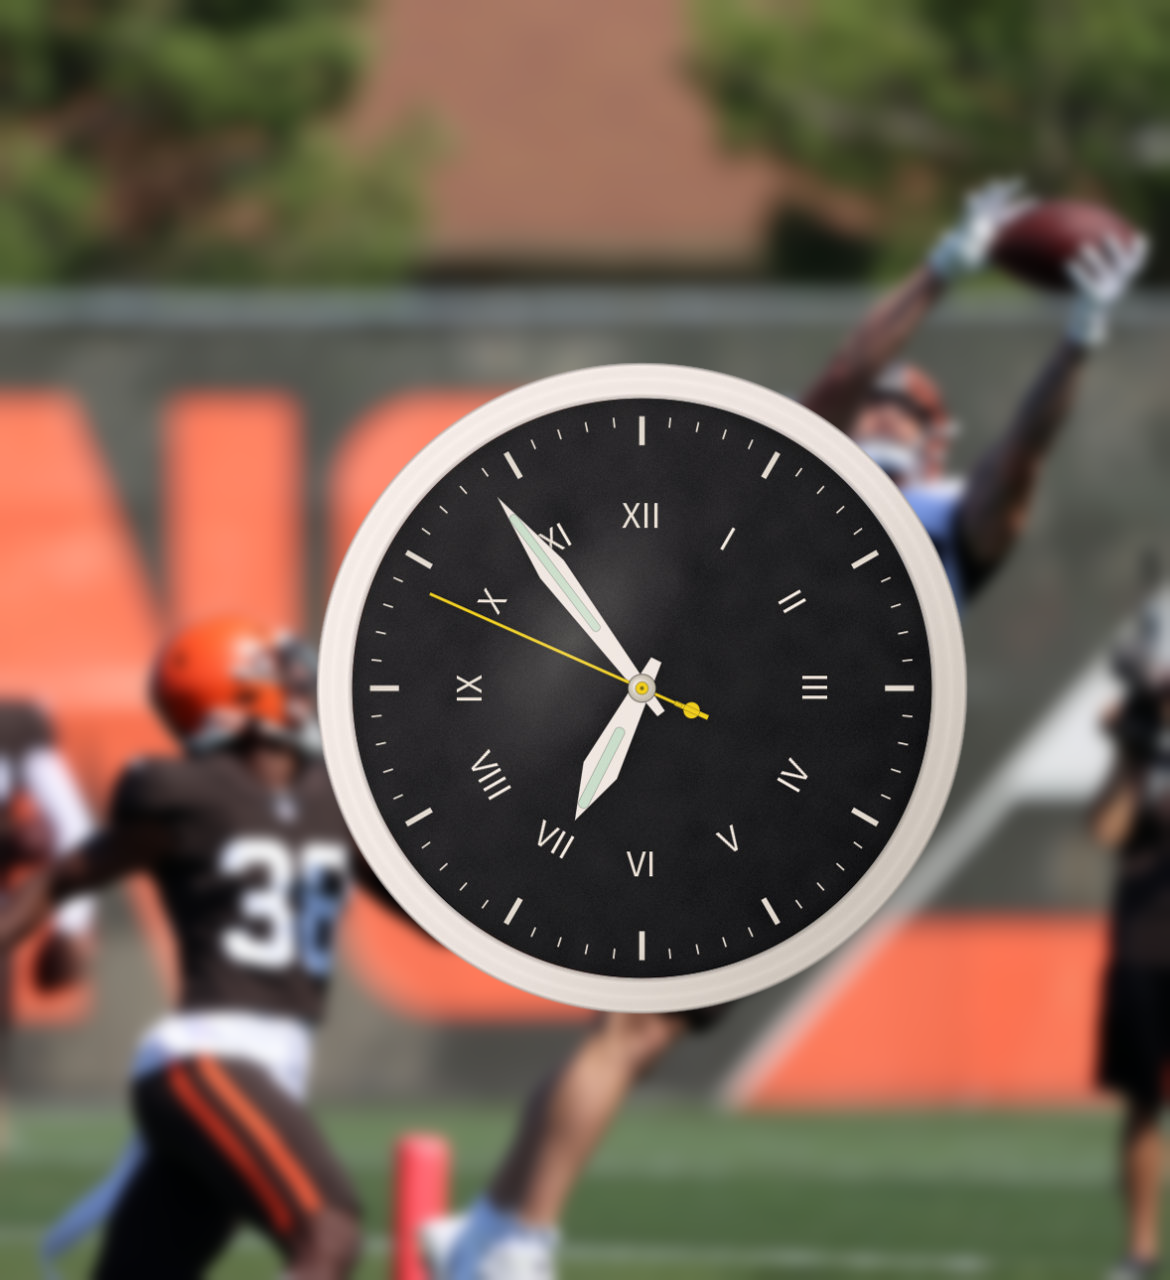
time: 6:53:49
